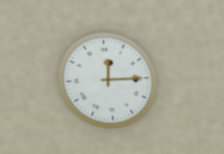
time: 12:15
